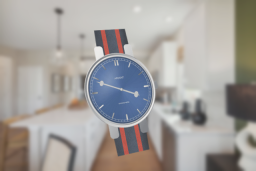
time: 3:49
